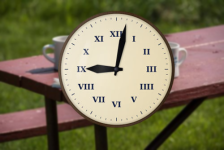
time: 9:02
